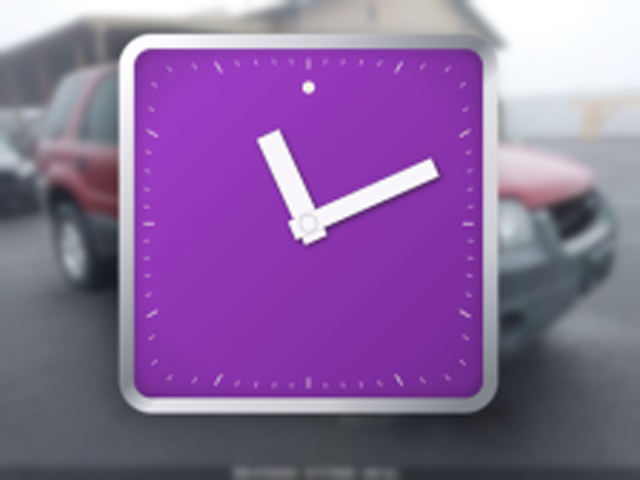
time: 11:11
